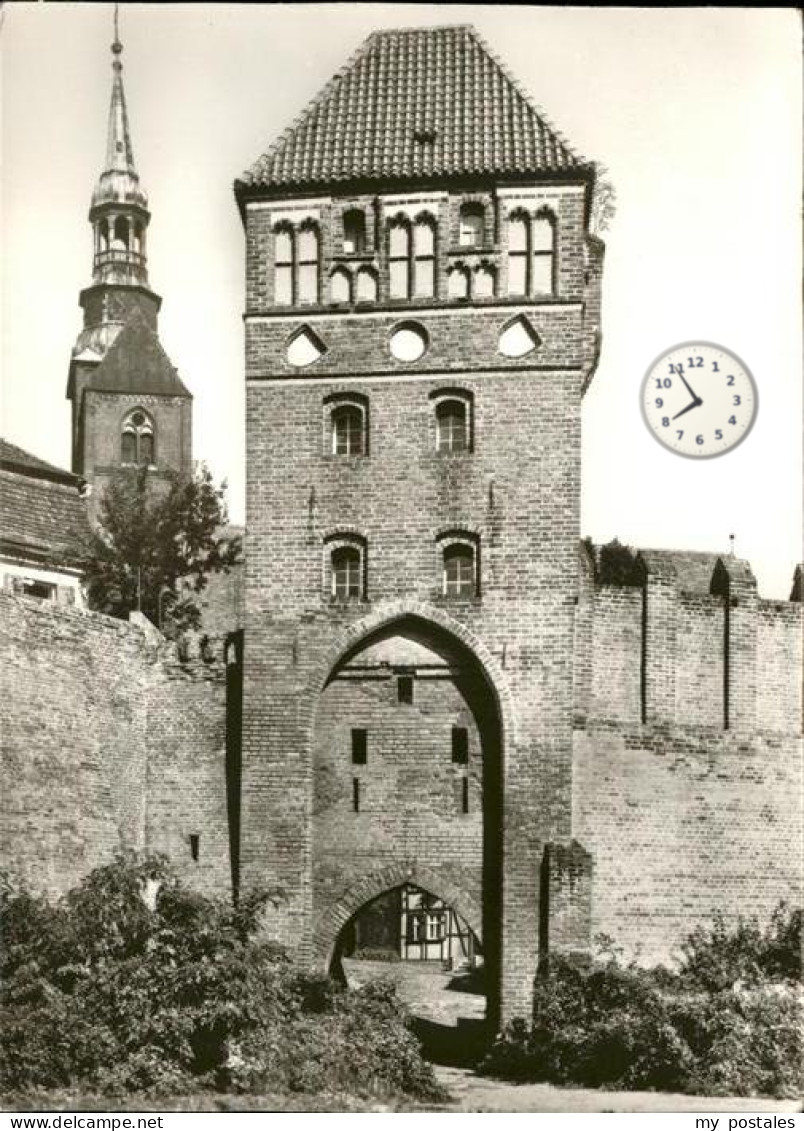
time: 7:55
